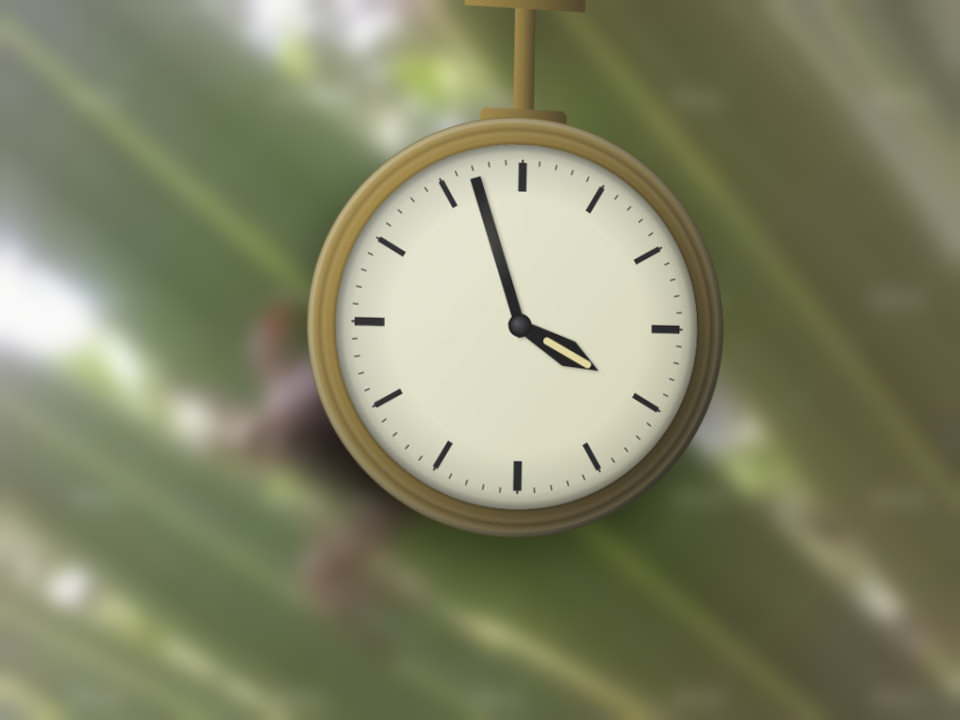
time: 3:57
